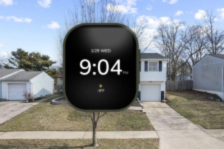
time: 9:04
